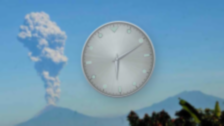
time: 6:11
